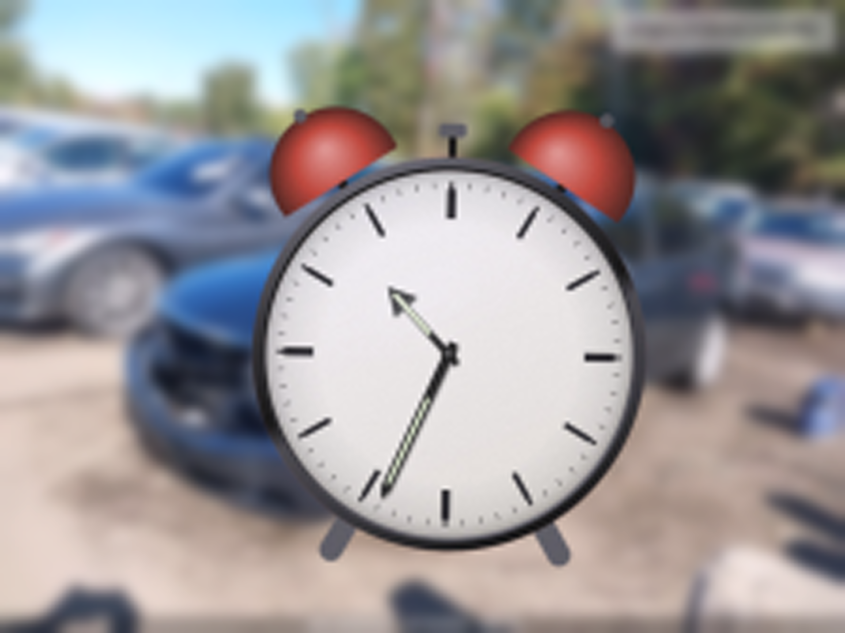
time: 10:34
